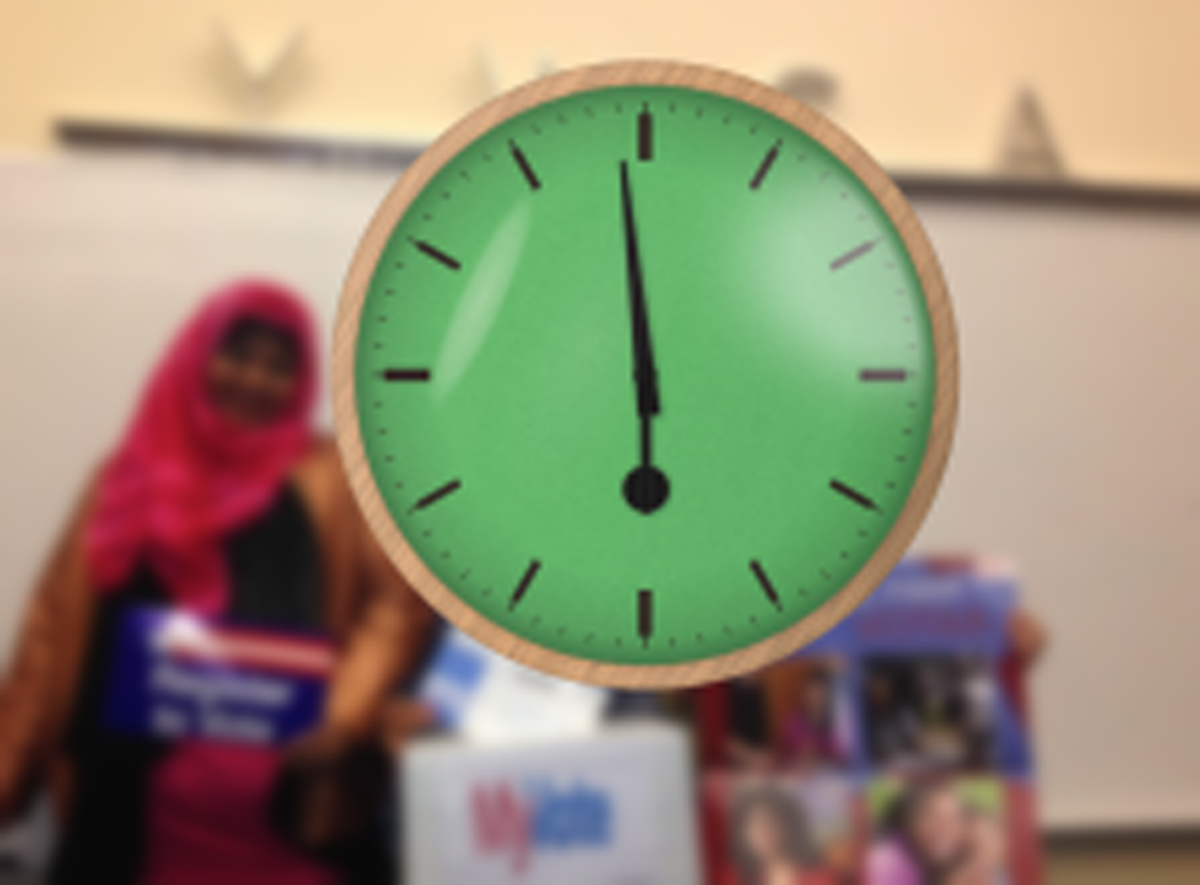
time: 5:59
